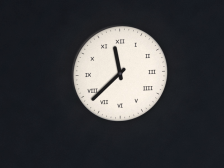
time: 11:38
